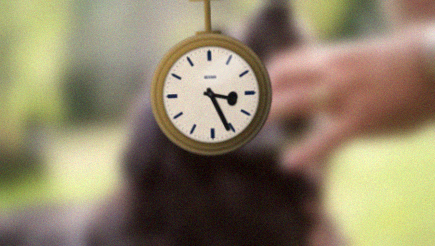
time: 3:26
